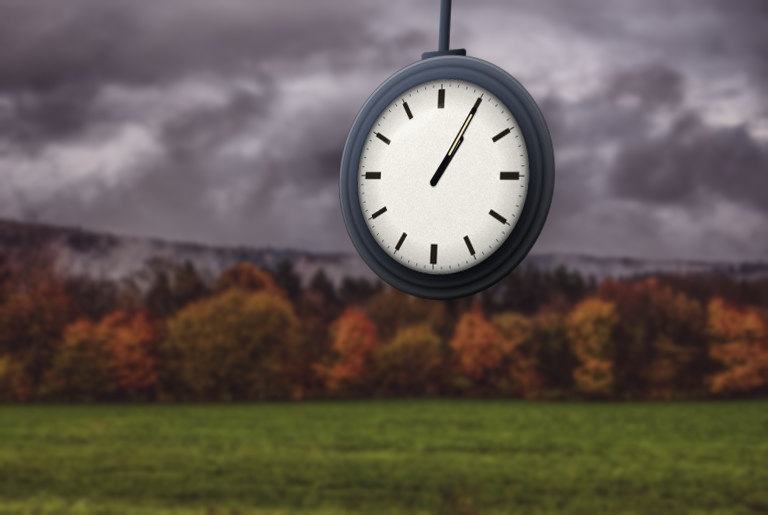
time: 1:05
